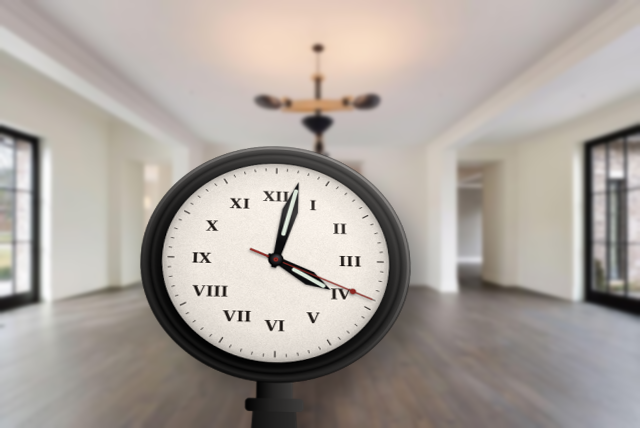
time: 4:02:19
